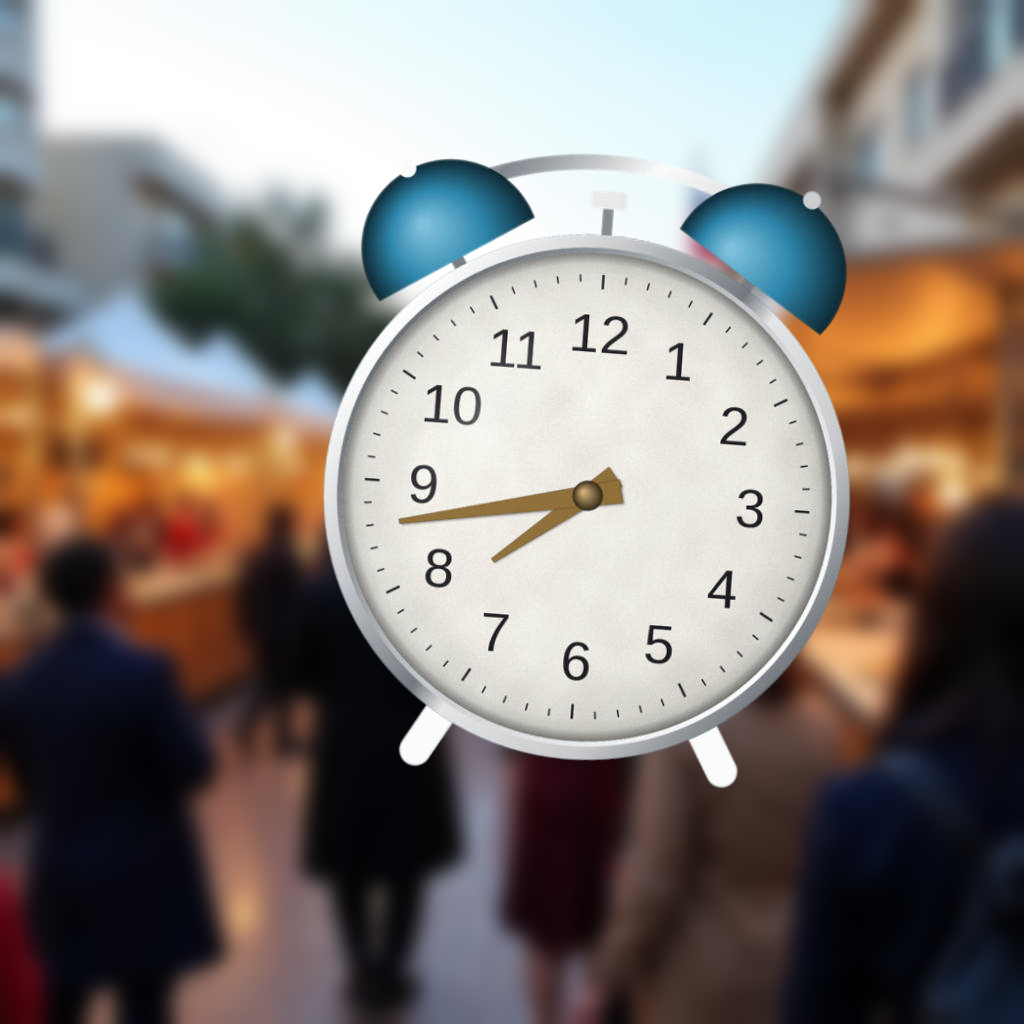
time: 7:43
